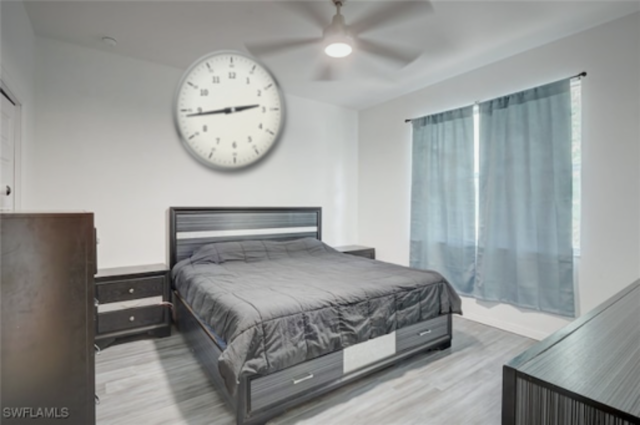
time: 2:44
